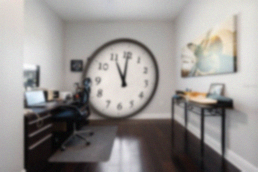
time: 11:00
